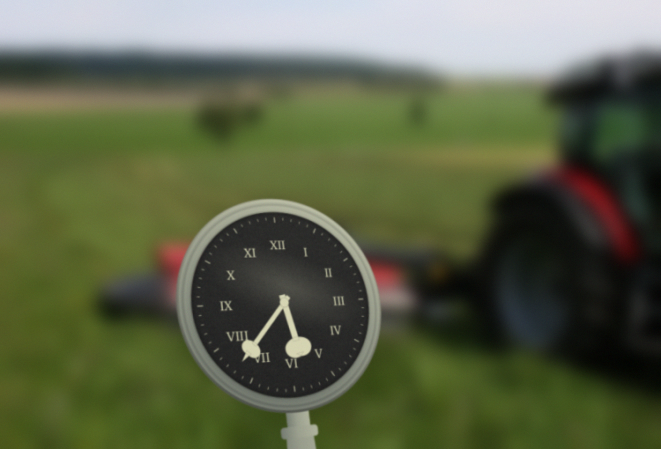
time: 5:37
